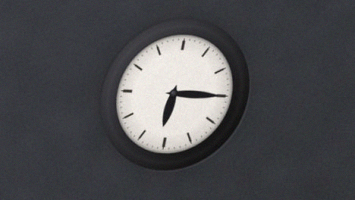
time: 6:15
